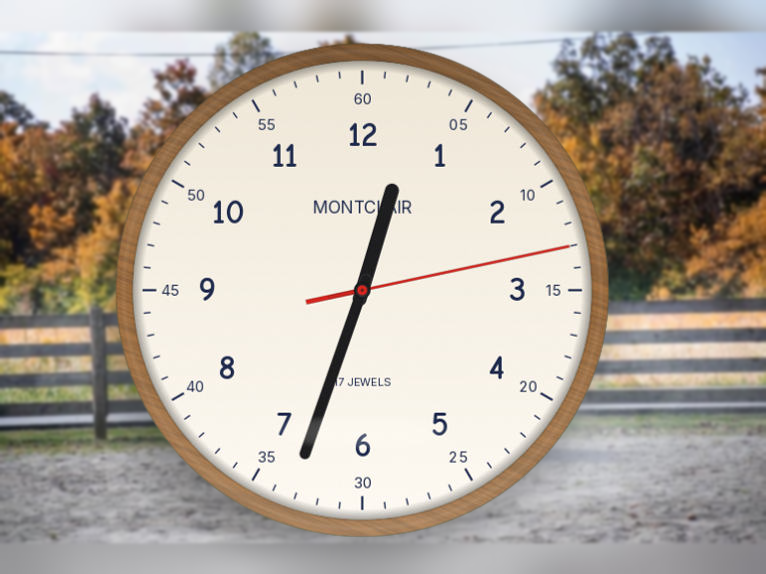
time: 12:33:13
